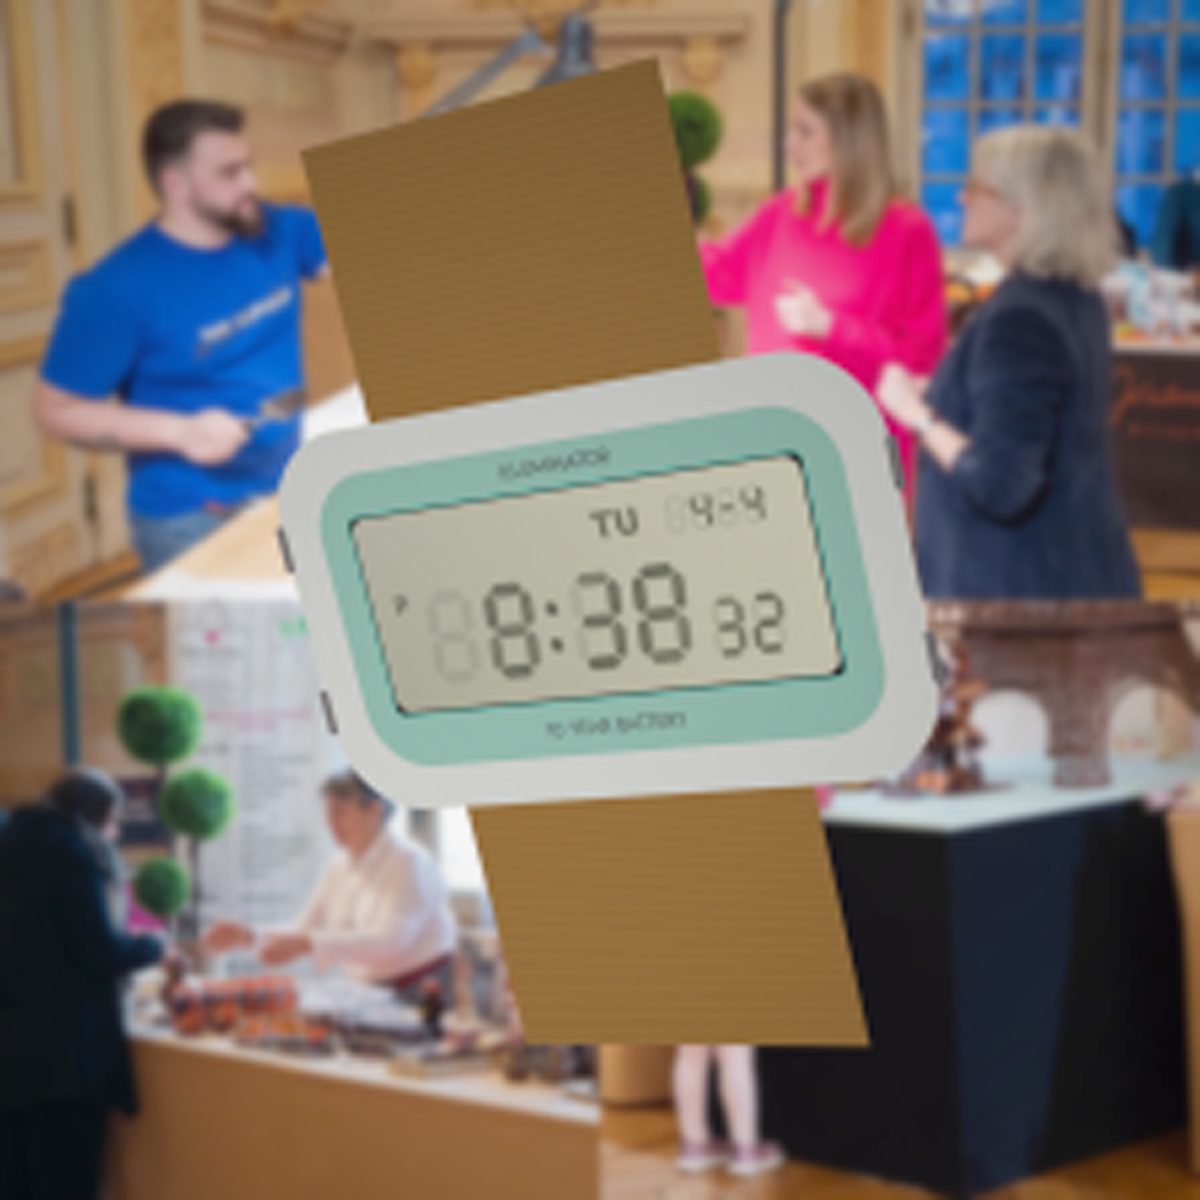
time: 8:38:32
